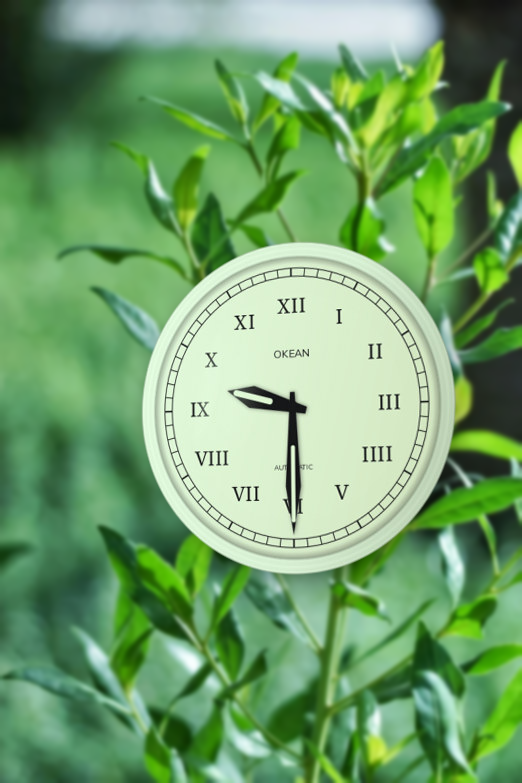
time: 9:30
